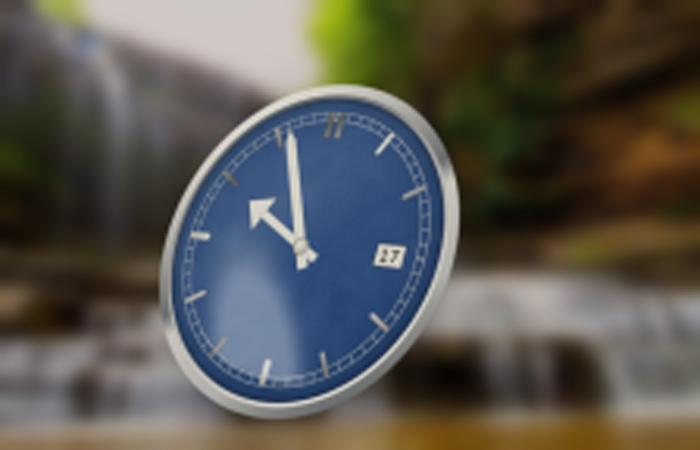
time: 9:56
